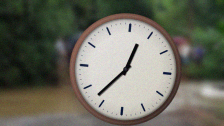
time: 12:37
